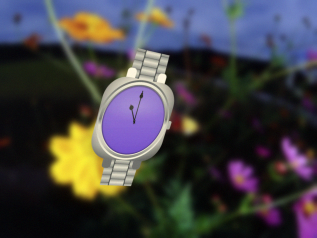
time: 11:00
